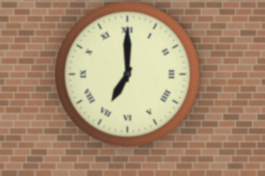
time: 7:00
